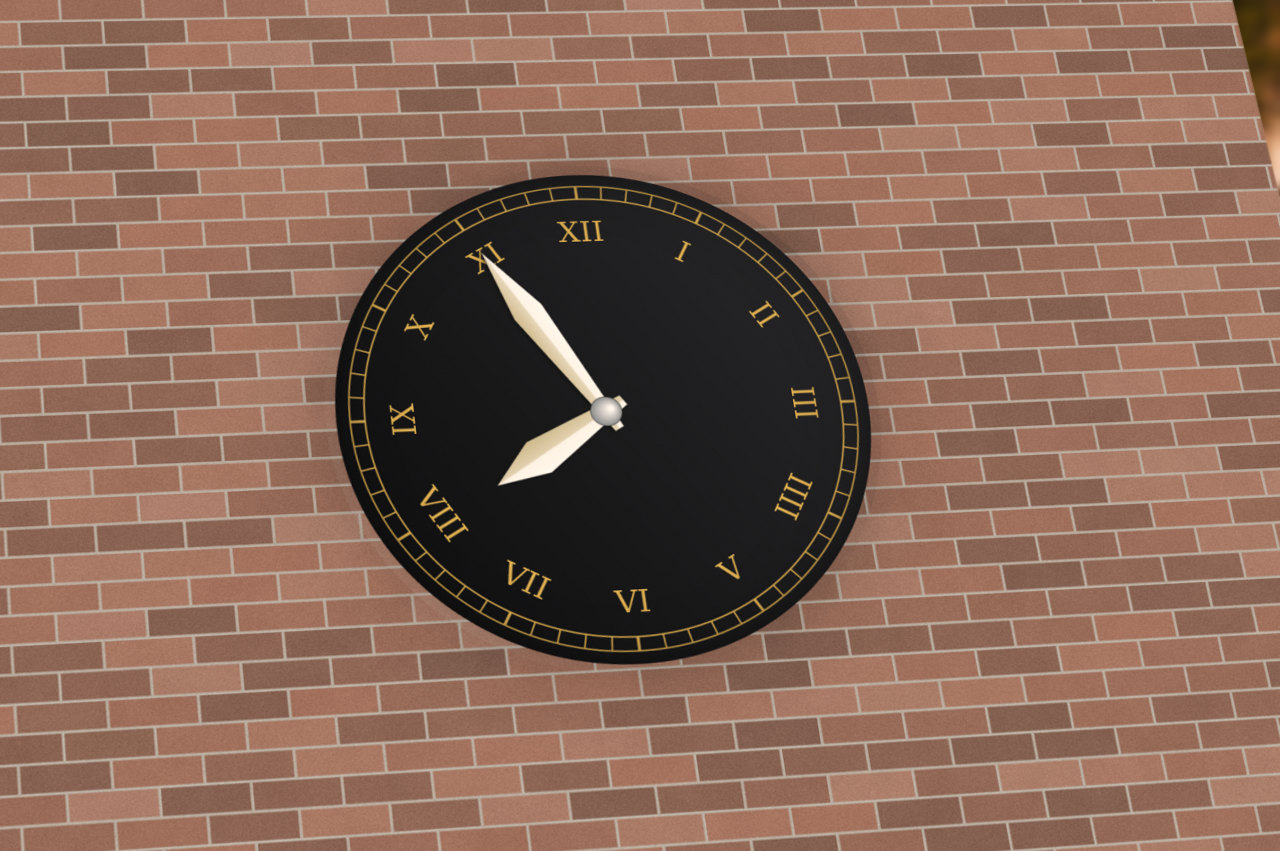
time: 7:55
